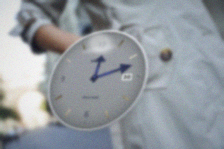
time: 12:12
